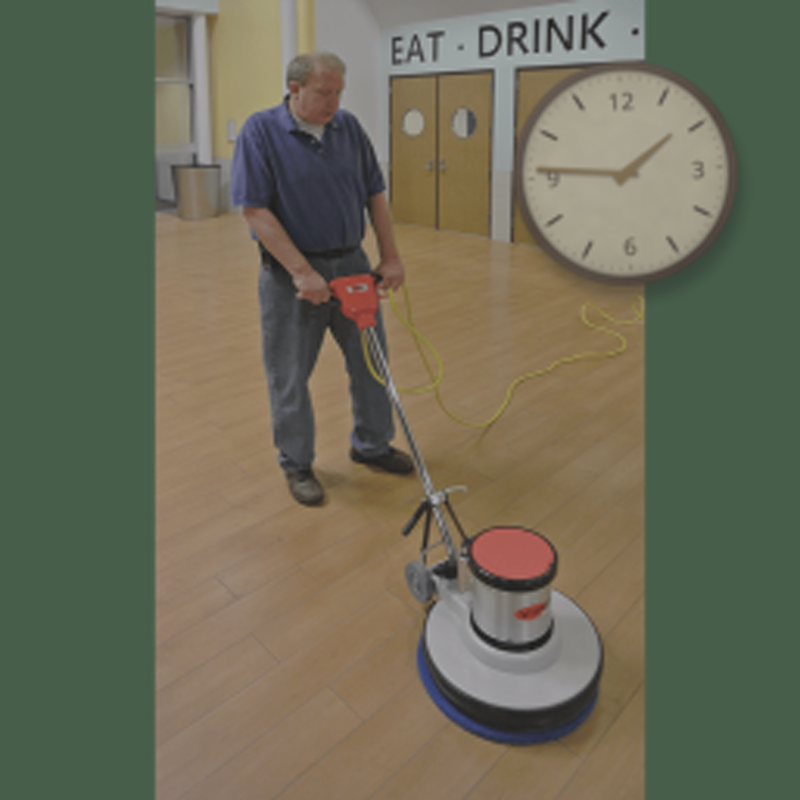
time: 1:46
